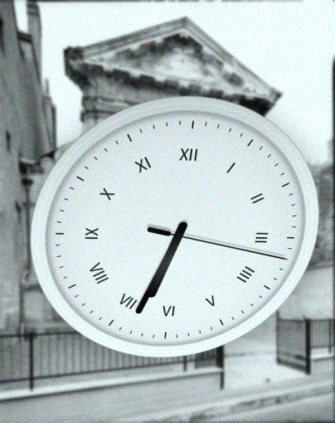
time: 6:33:17
